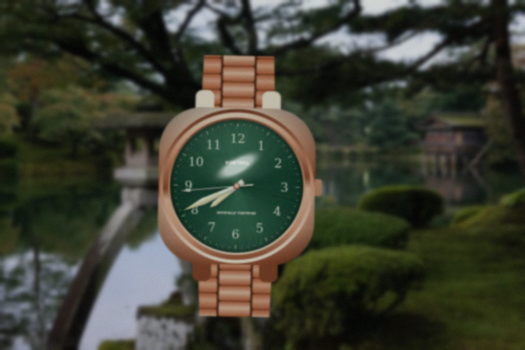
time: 7:40:44
